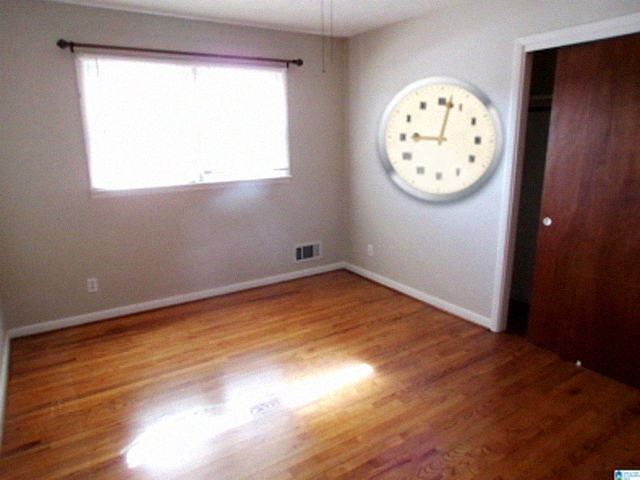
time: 9:02
